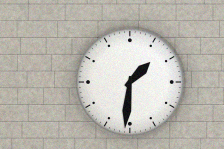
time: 1:31
